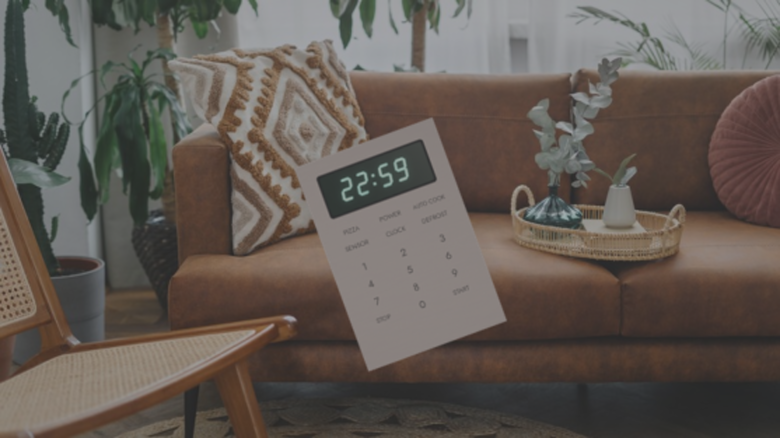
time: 22:59
